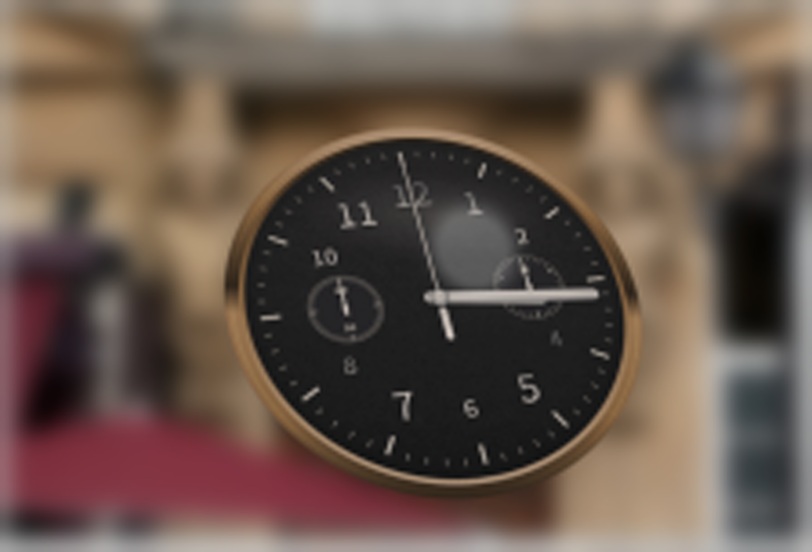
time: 3:16
